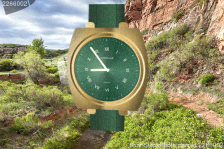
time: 8:54
